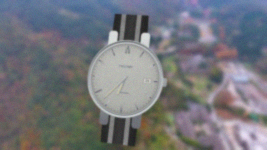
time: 6:37
